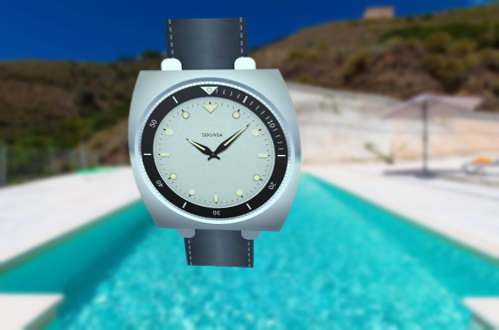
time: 10:08
